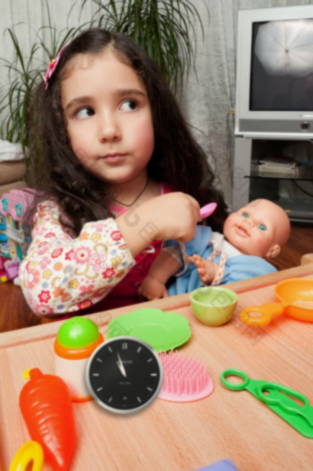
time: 10:57
